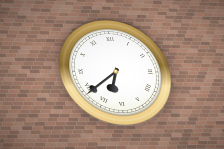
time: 6:39
